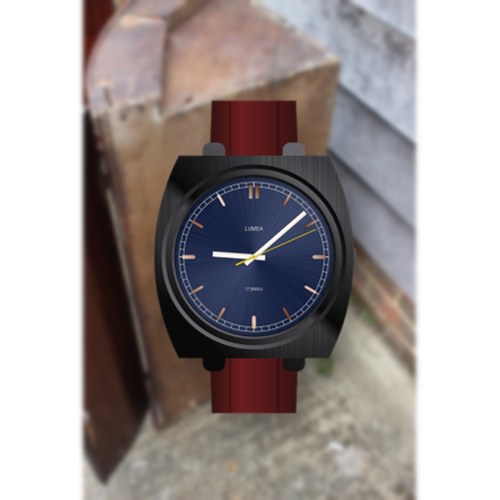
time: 9:08:11
